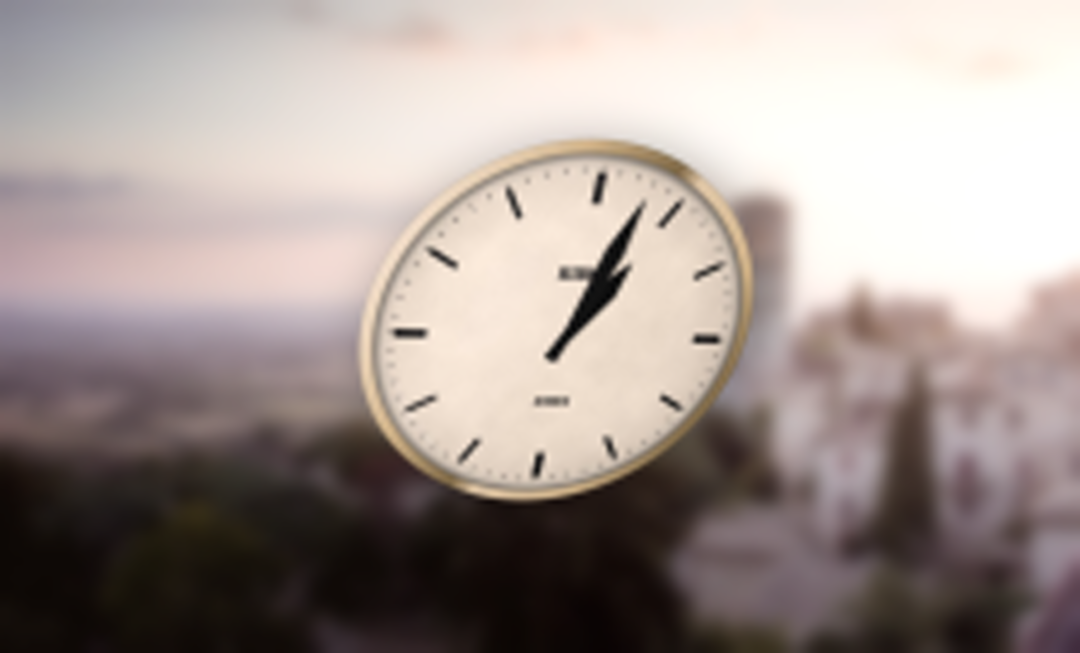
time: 1:03
